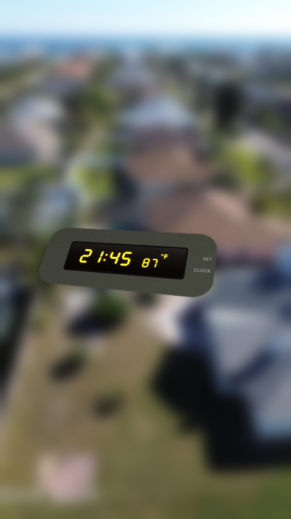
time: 21:45
